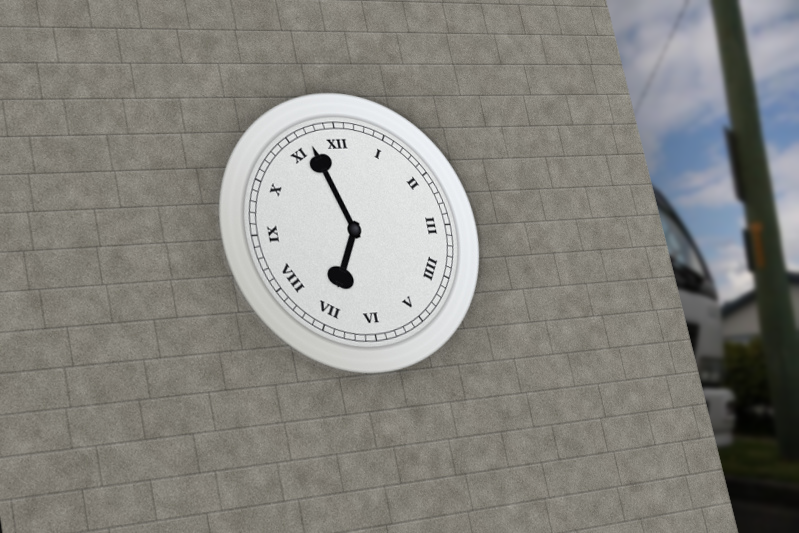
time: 6:57
